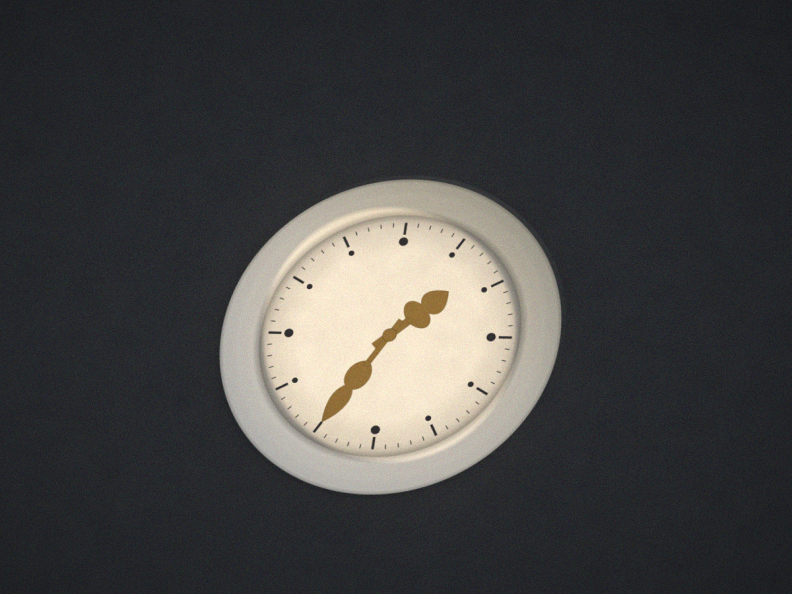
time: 1:35
